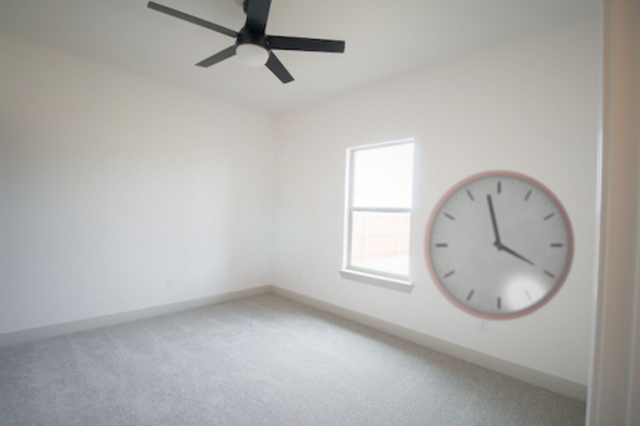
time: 3:58
